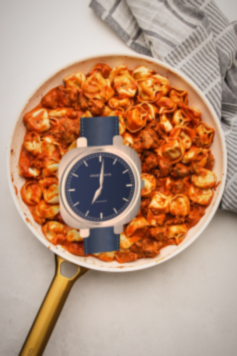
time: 7:01
